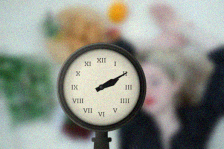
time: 2:10
